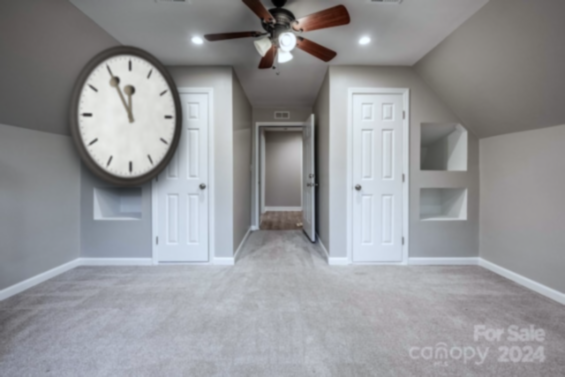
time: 11:55
